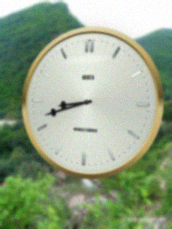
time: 8:42
